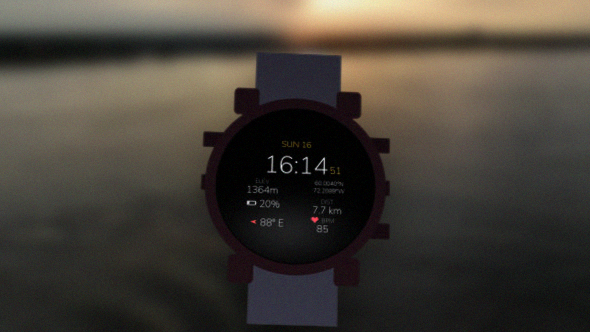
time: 16:14:51
